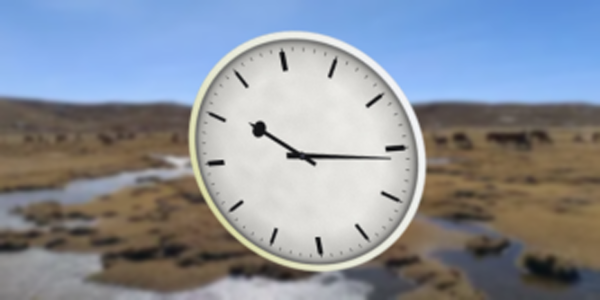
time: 10:16
